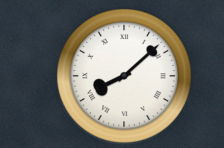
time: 8:08
